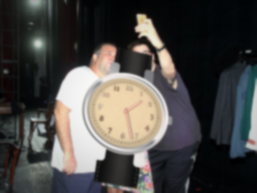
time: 1:27
